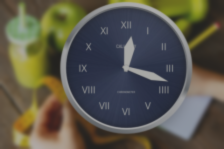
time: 12:18
